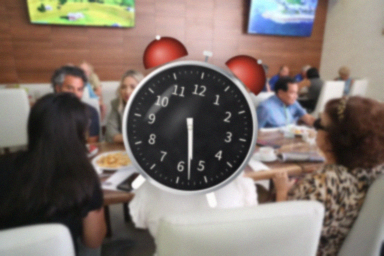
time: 5:28
